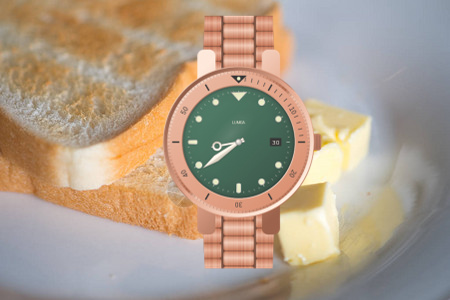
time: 8:39
